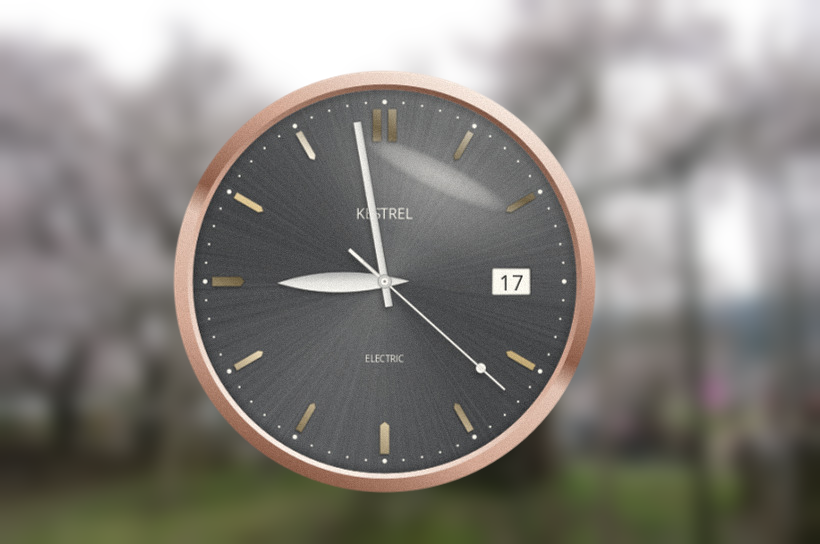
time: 8:58:22
